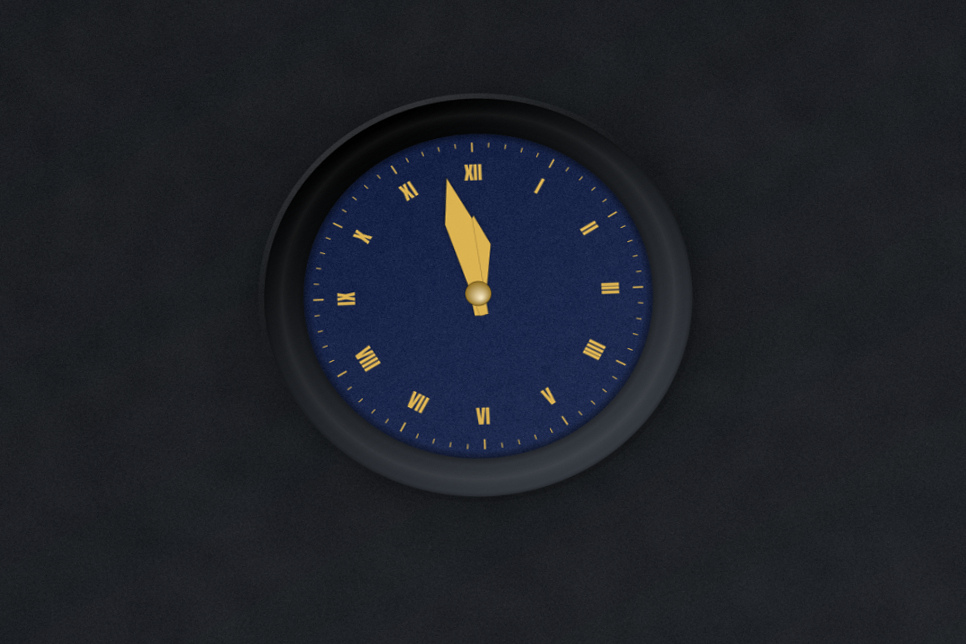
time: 11:58
